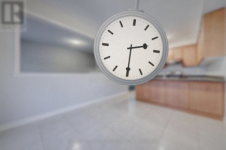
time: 2:30
